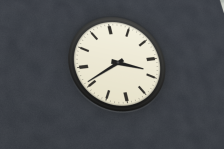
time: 3:41
